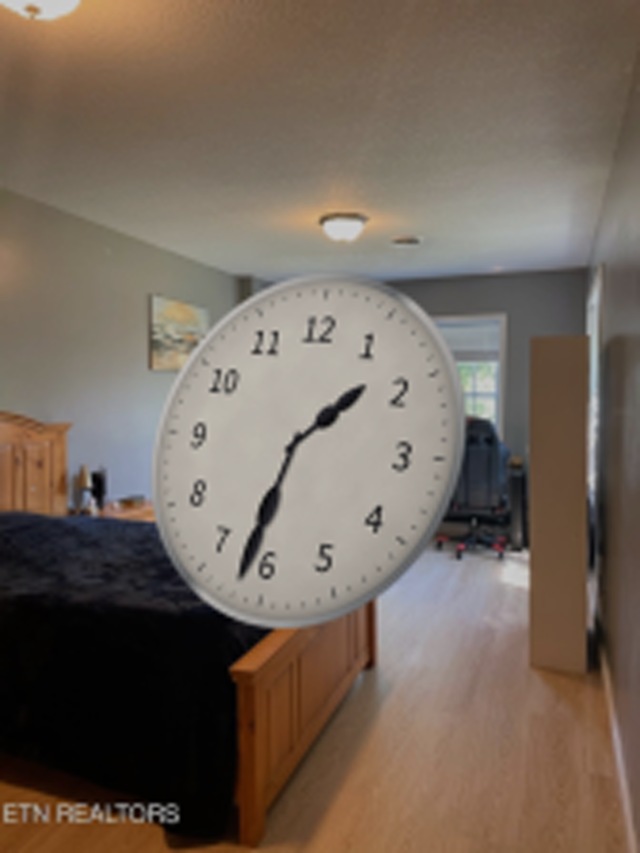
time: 1:32
